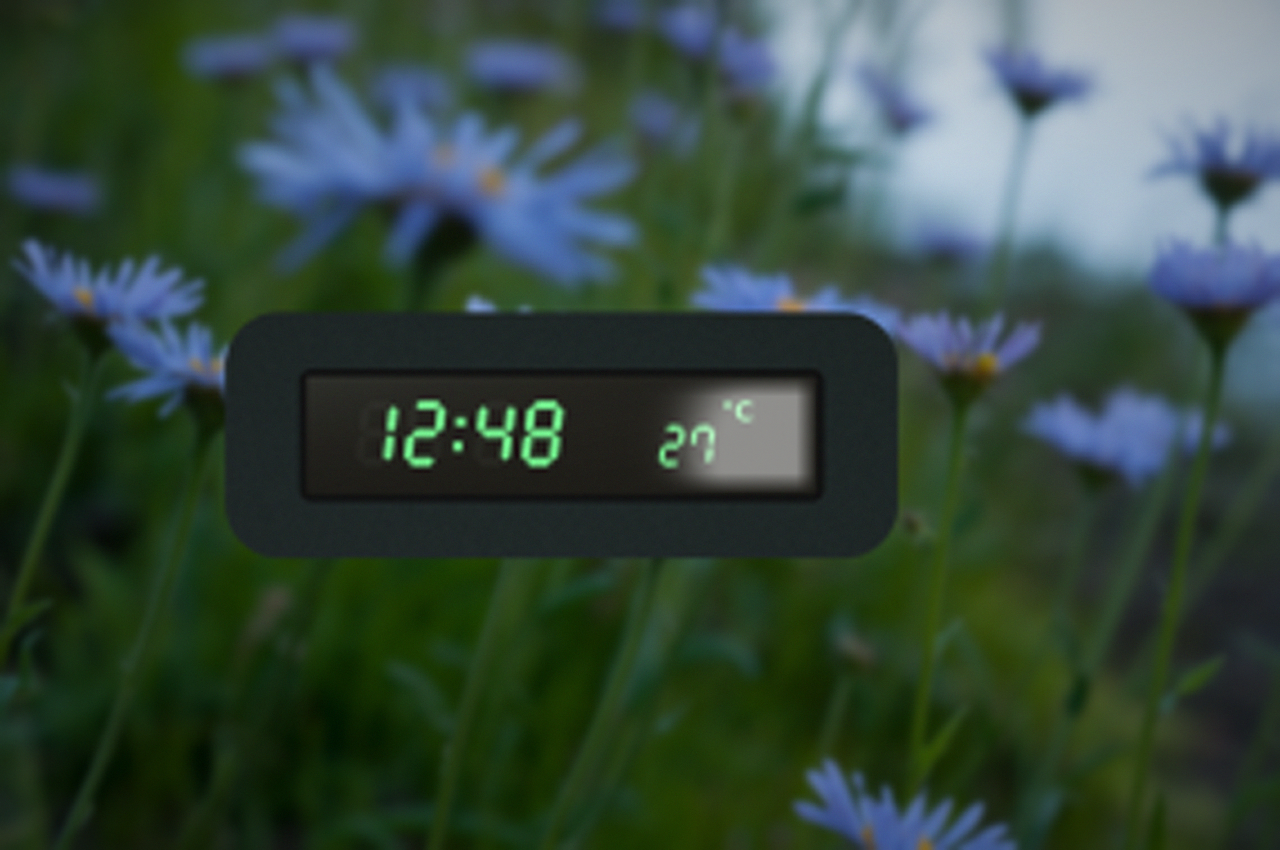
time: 12:48
